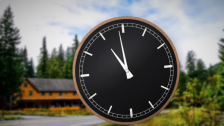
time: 10:59
